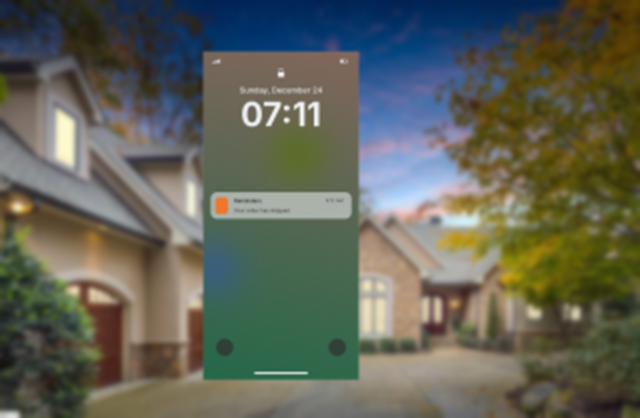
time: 7:11
